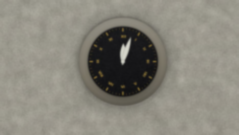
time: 12:03
